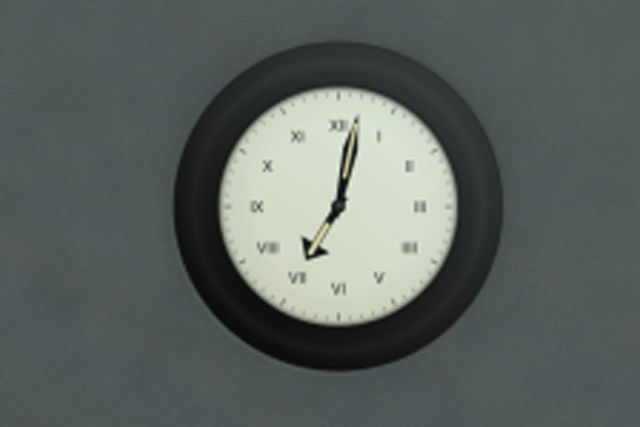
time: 7:02
